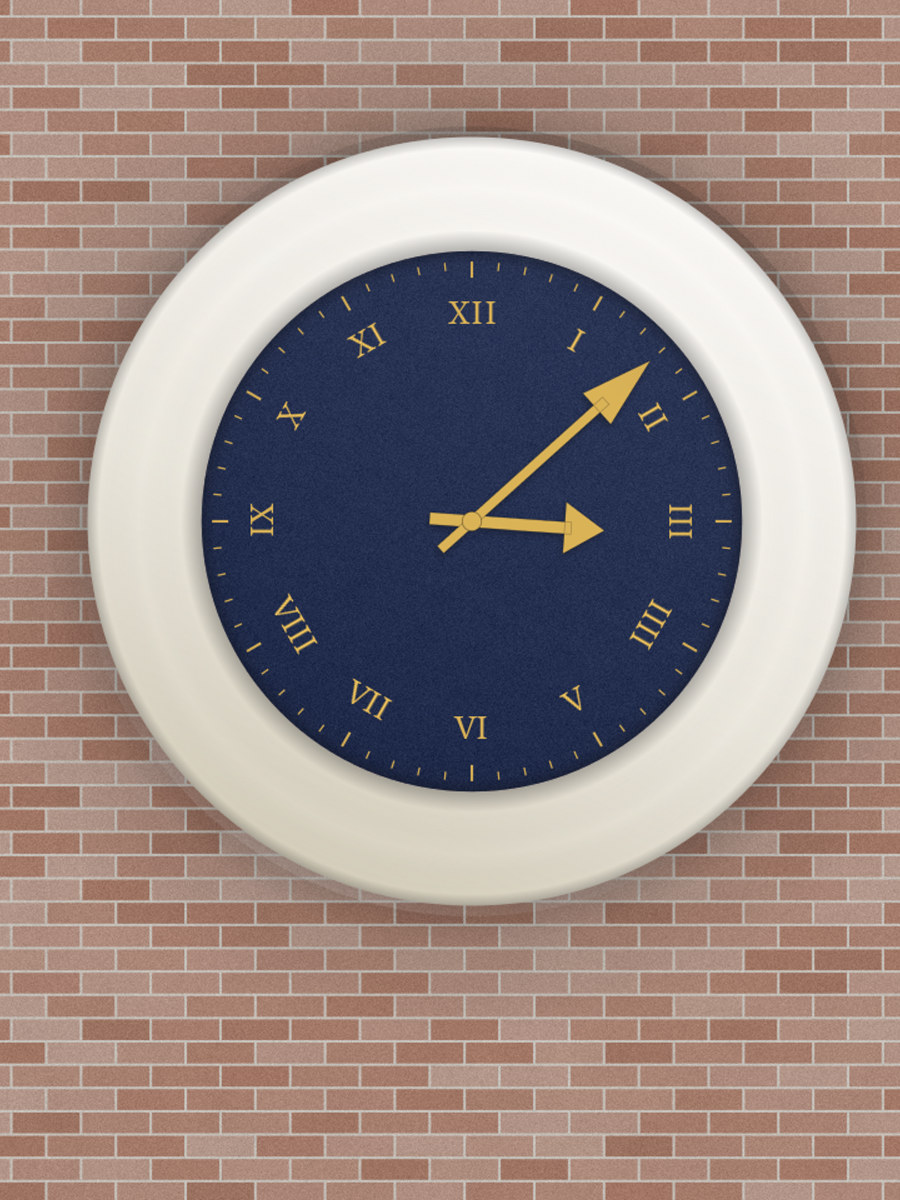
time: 3:08
